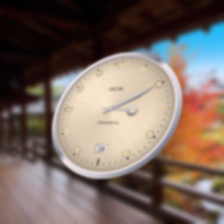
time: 3:10
